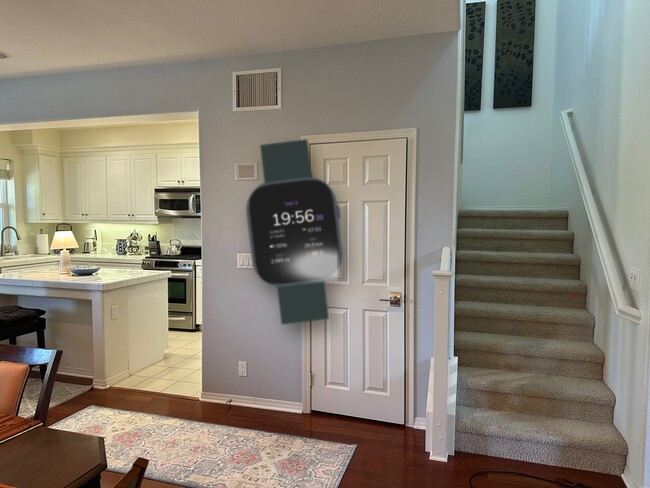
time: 19:56
